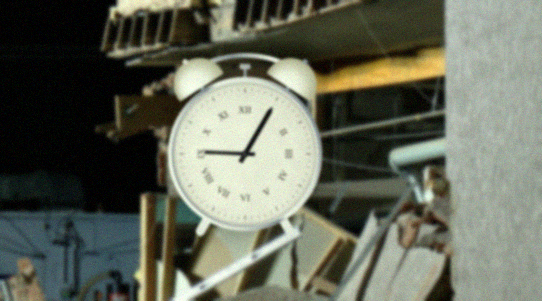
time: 9:05
